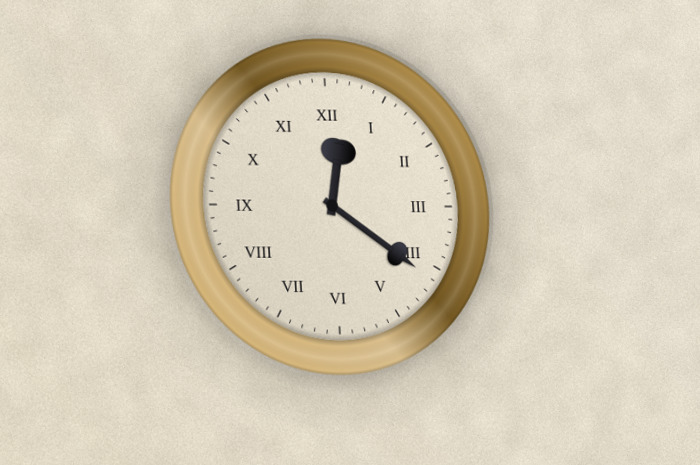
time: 12:21
